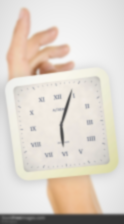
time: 6:04
